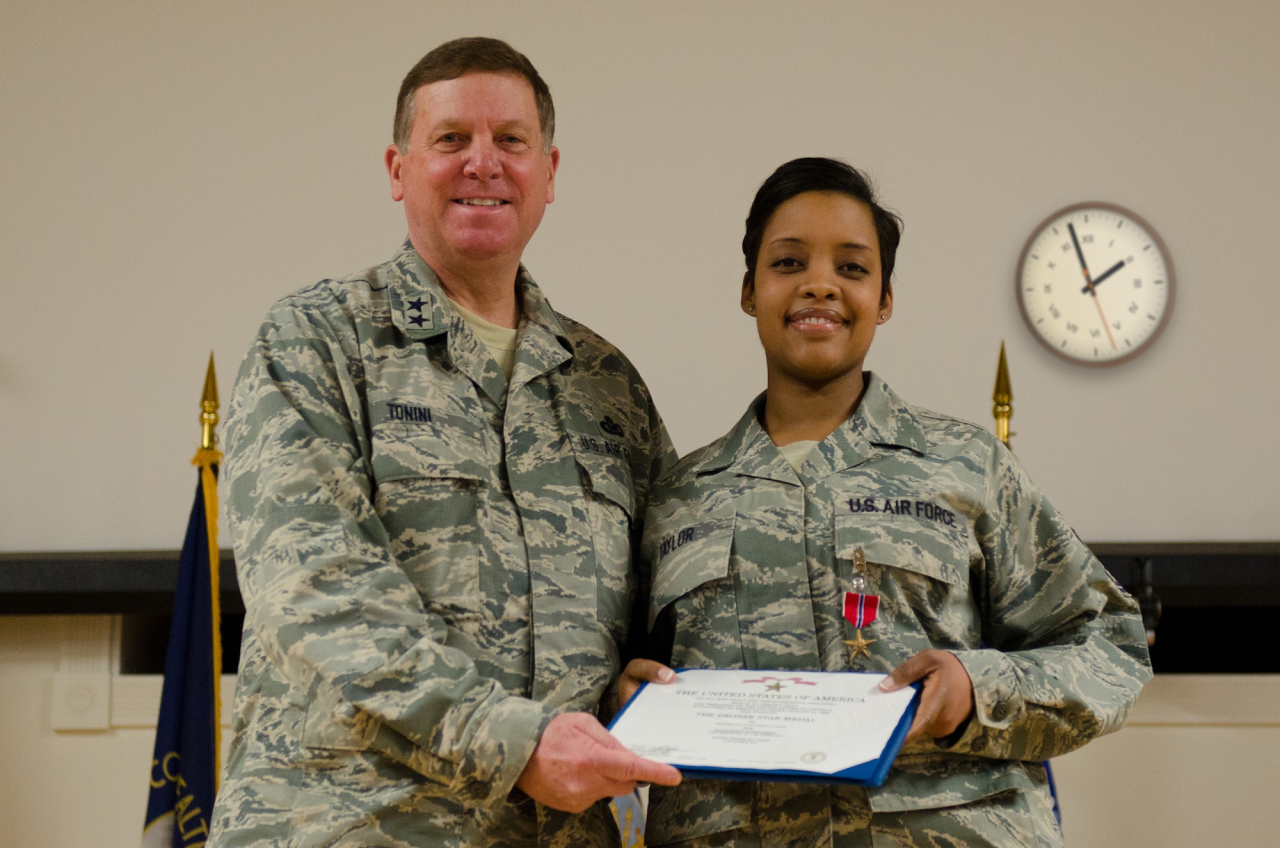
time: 1:57:27
